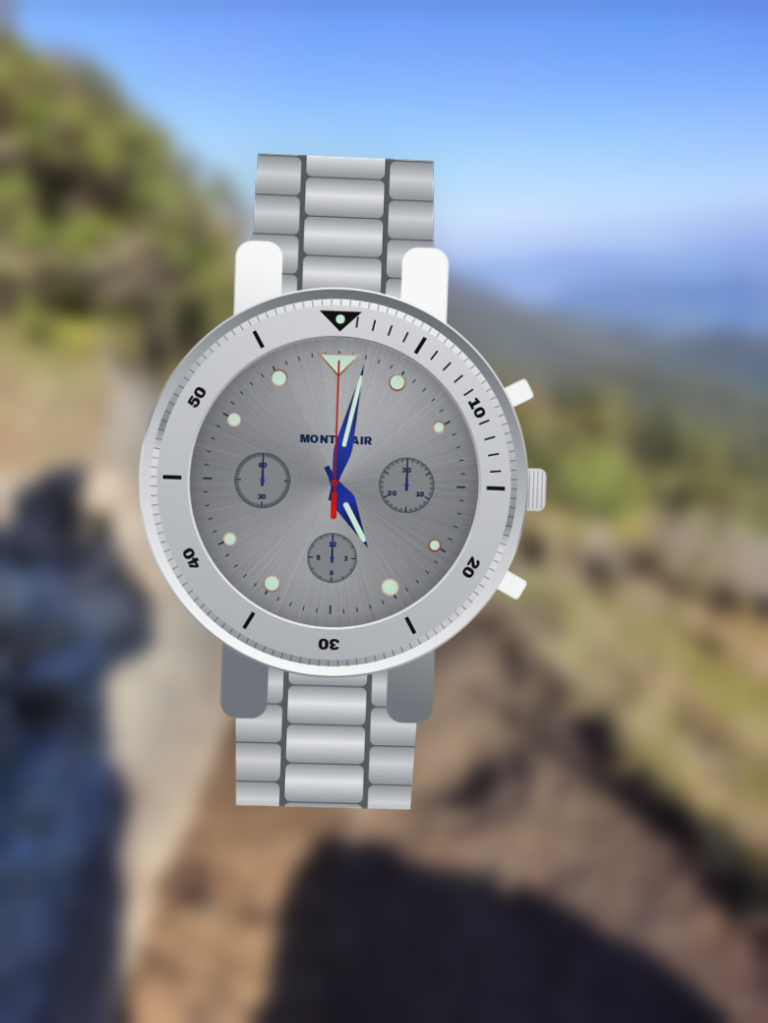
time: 5:02
